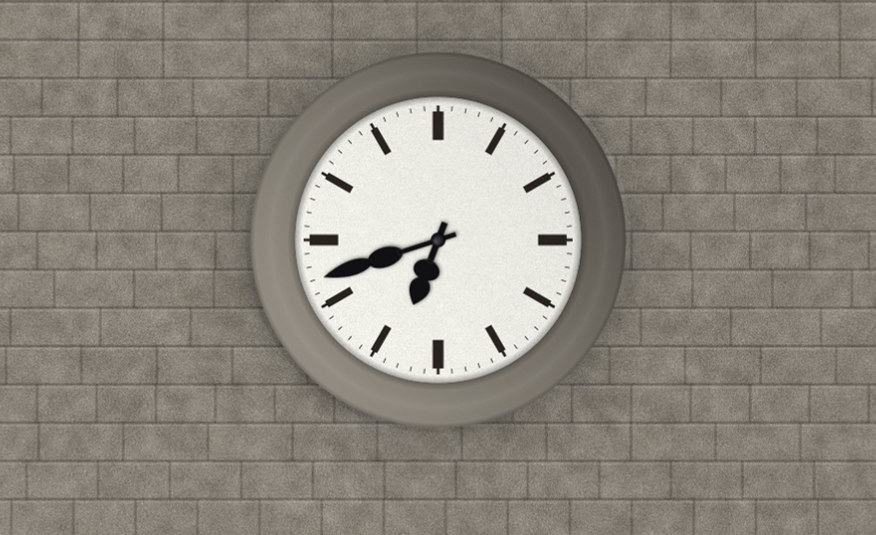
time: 6:42
